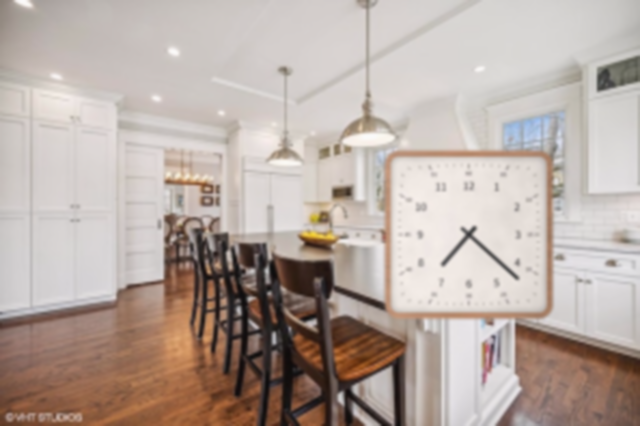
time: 7:22
